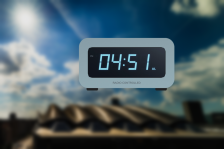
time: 4:51
